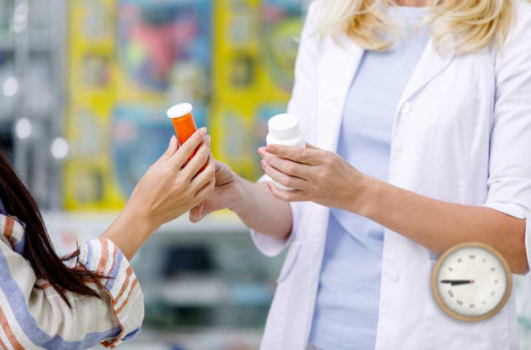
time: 8:45
